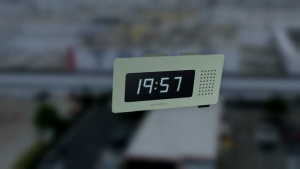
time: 19:57
